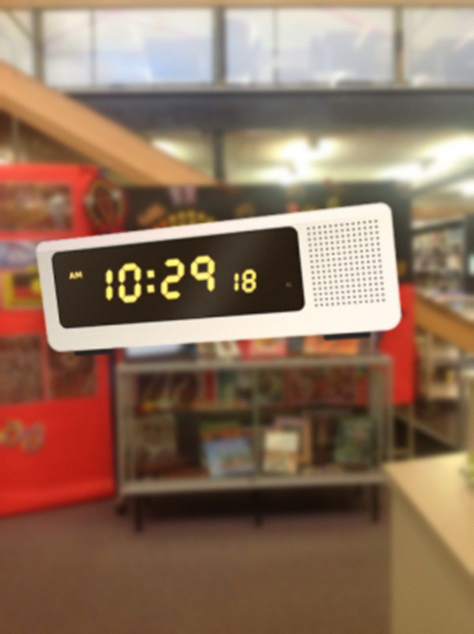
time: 10:29:18
